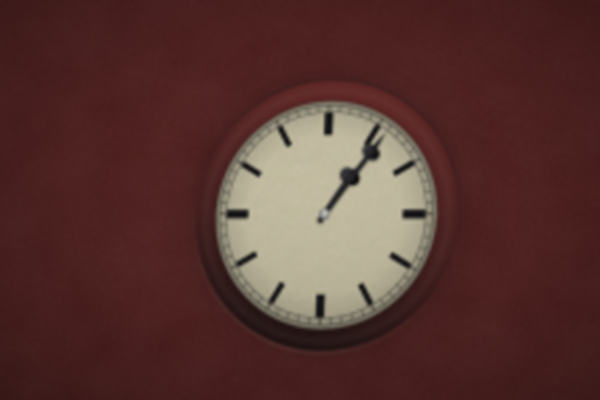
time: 1:06
